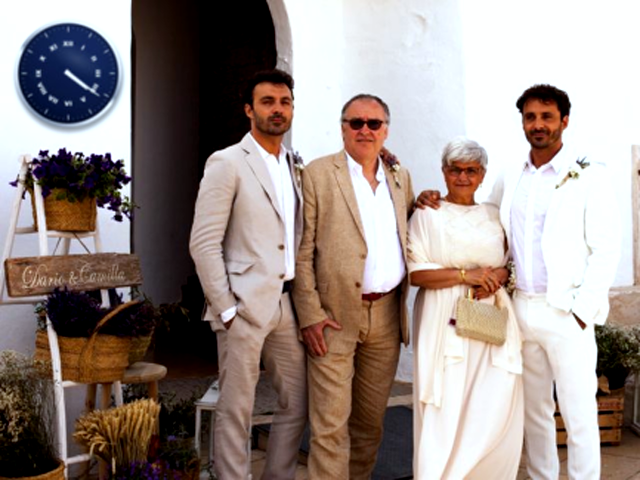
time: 4:21
